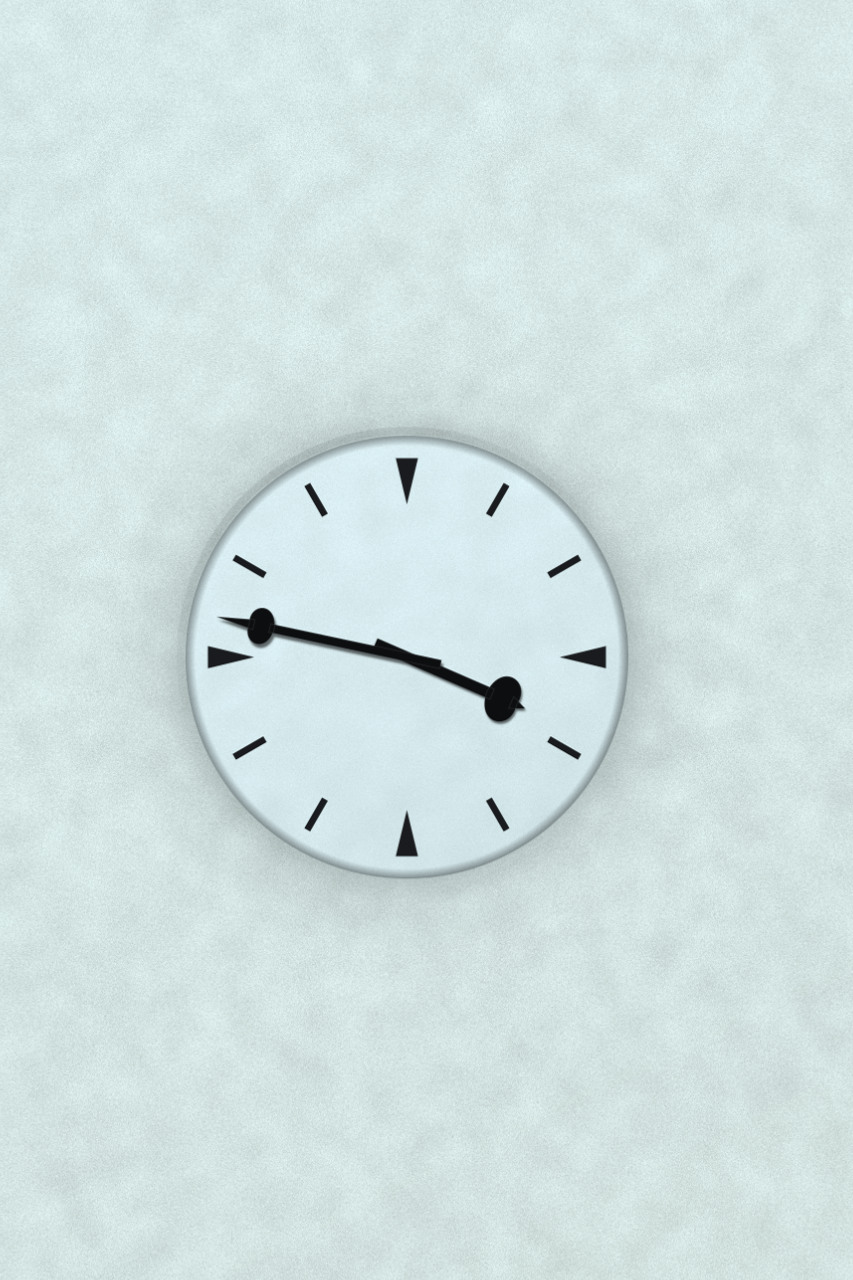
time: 3:47
